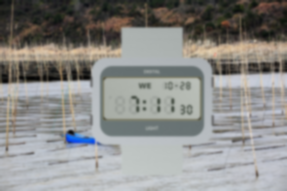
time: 7:11
